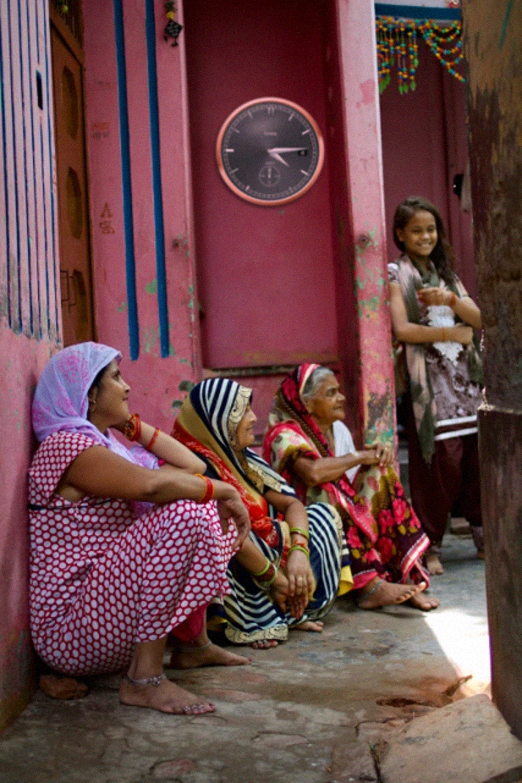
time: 4:14
